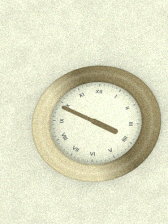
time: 3:49
